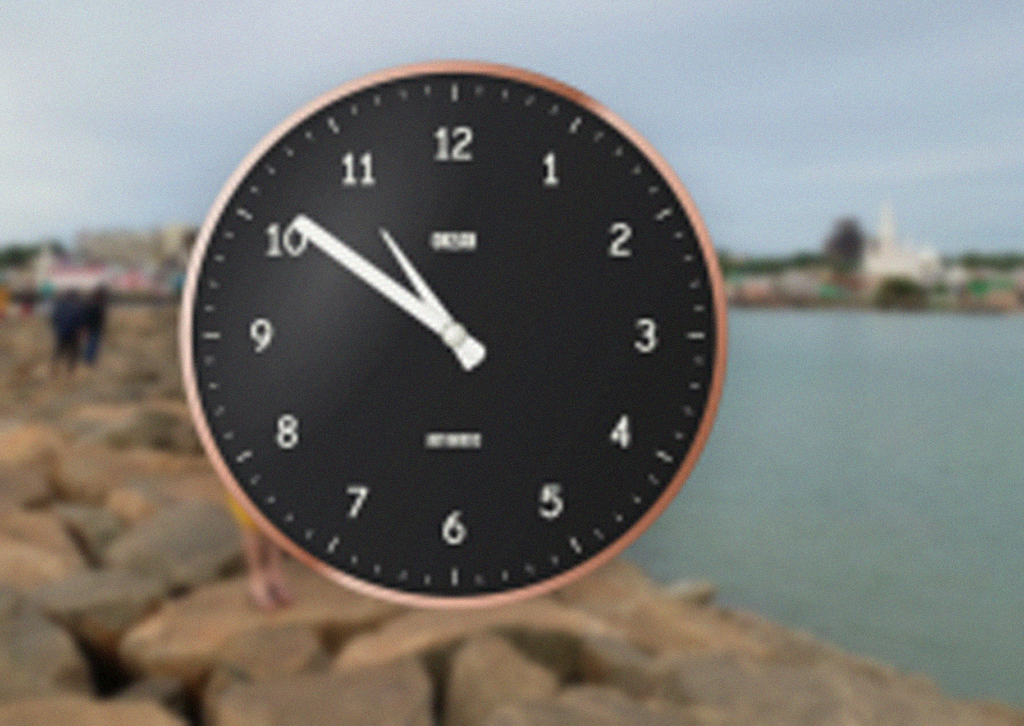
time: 10:51
